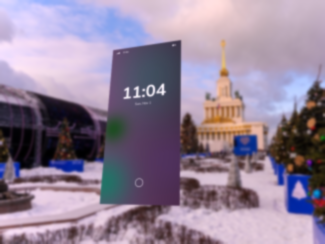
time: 11:04
